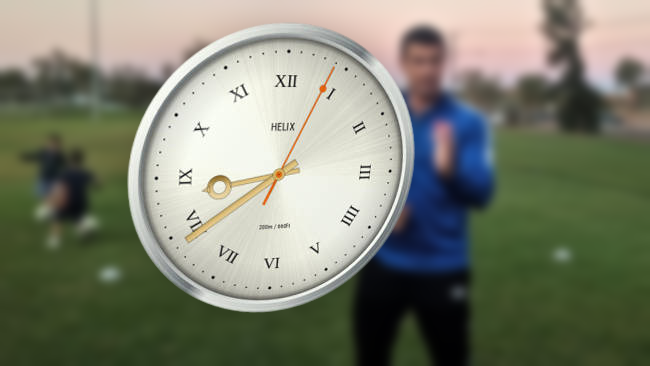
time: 8:39:04
